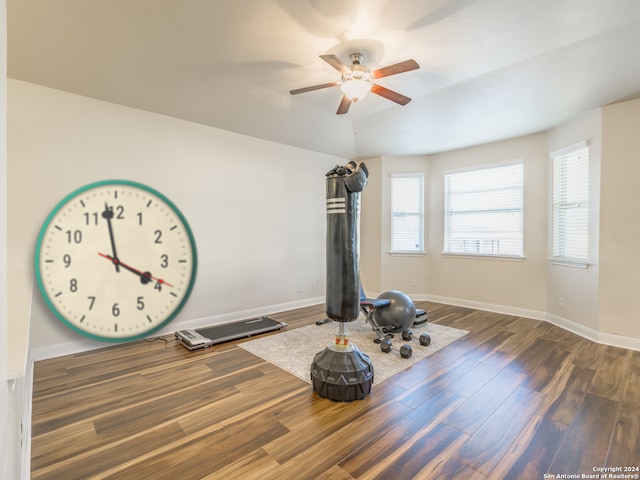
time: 3:58:19
